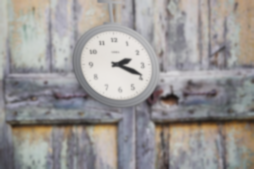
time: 2:19
